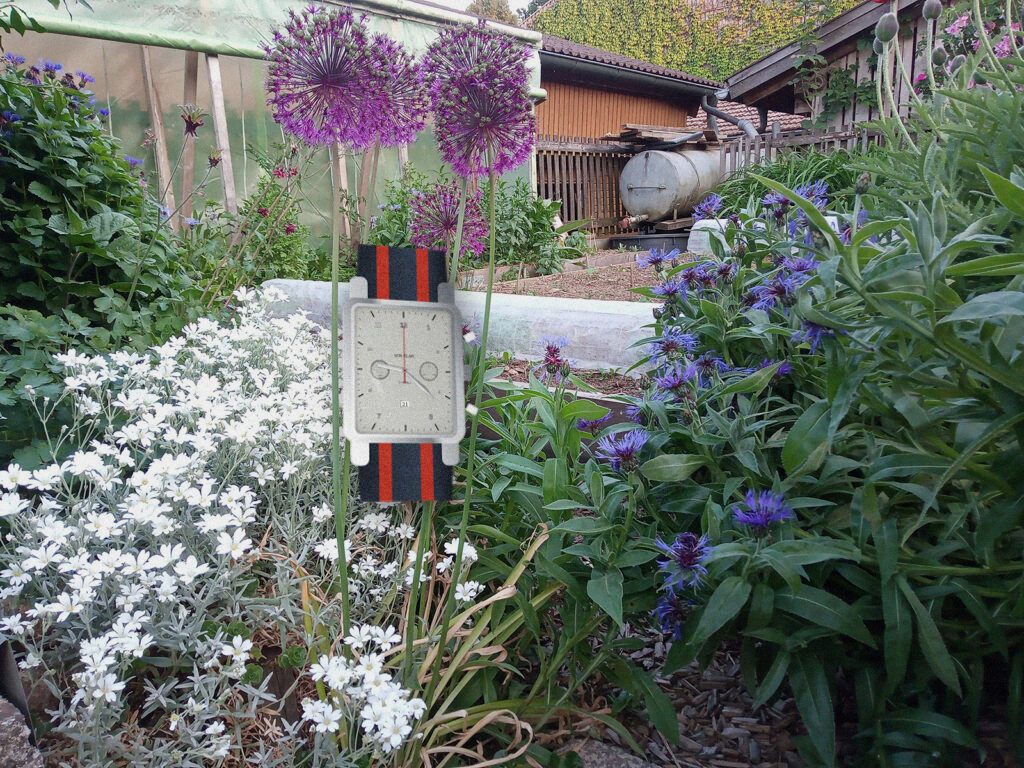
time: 9:22
